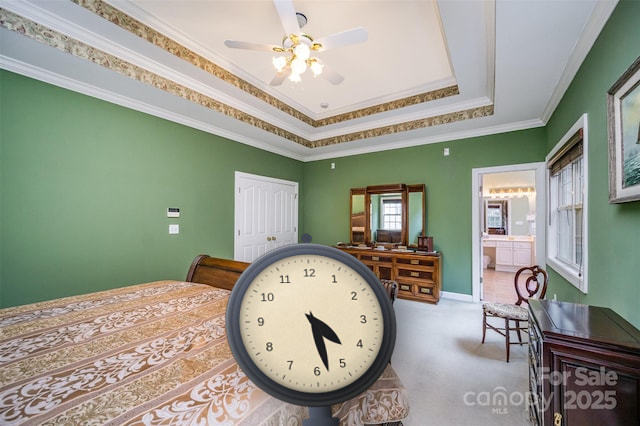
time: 4:28
